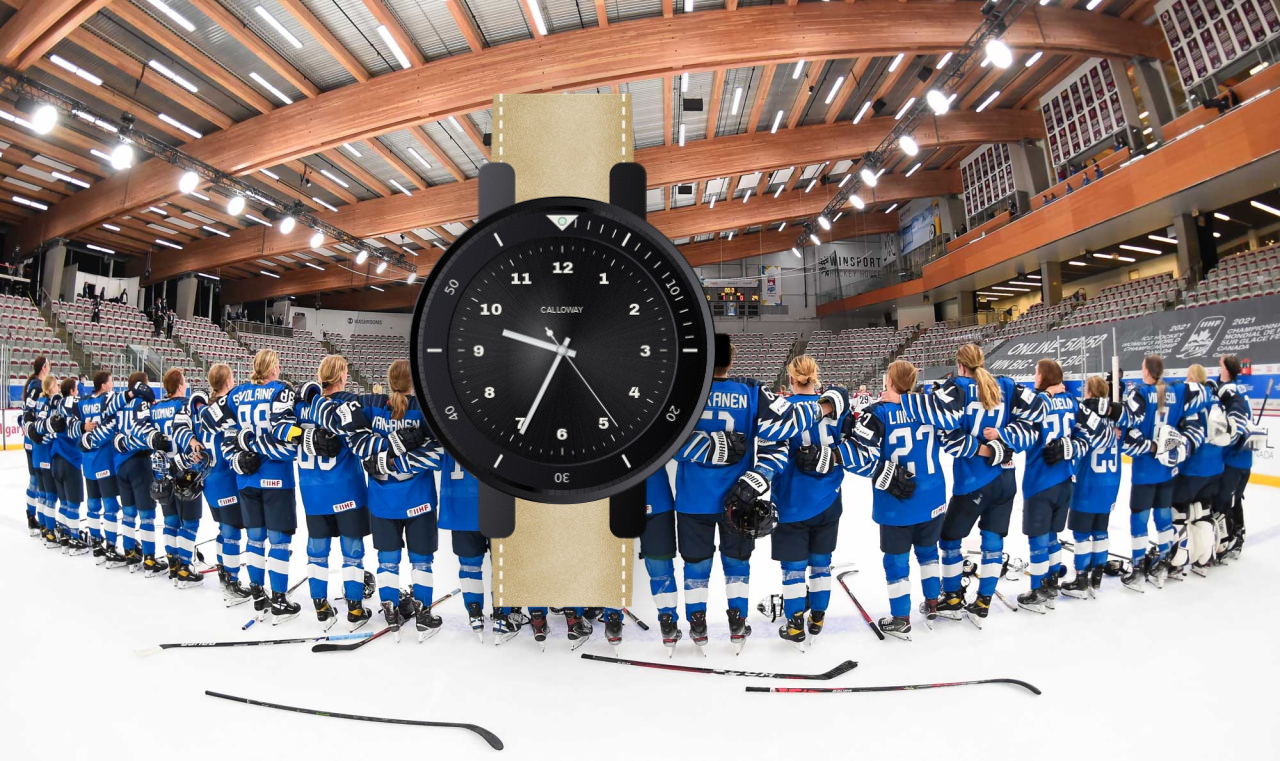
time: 9:34:24
